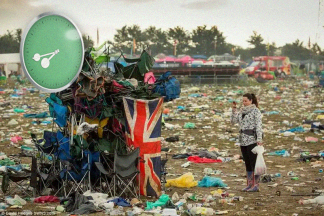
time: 7:43
